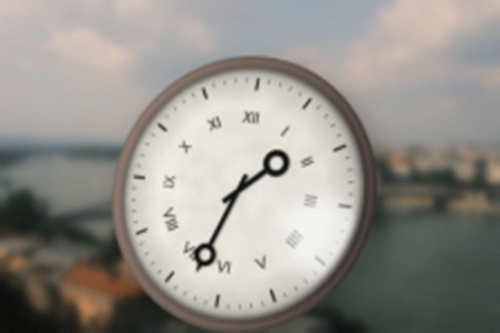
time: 1:33
